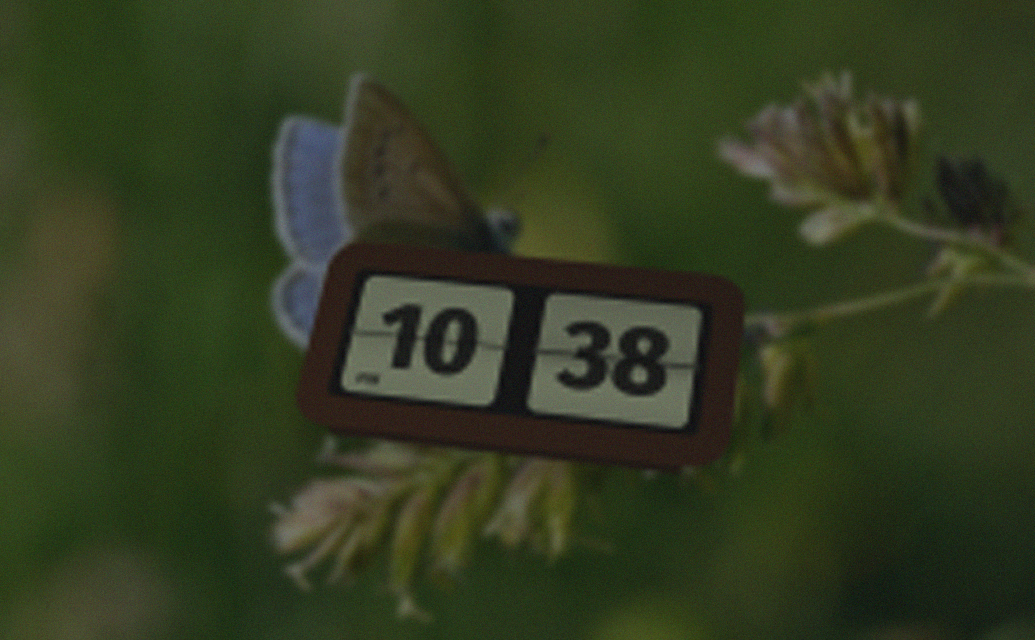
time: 10:38
